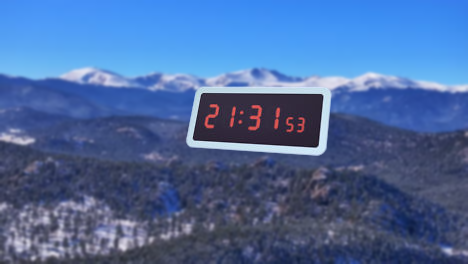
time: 21:31:53
